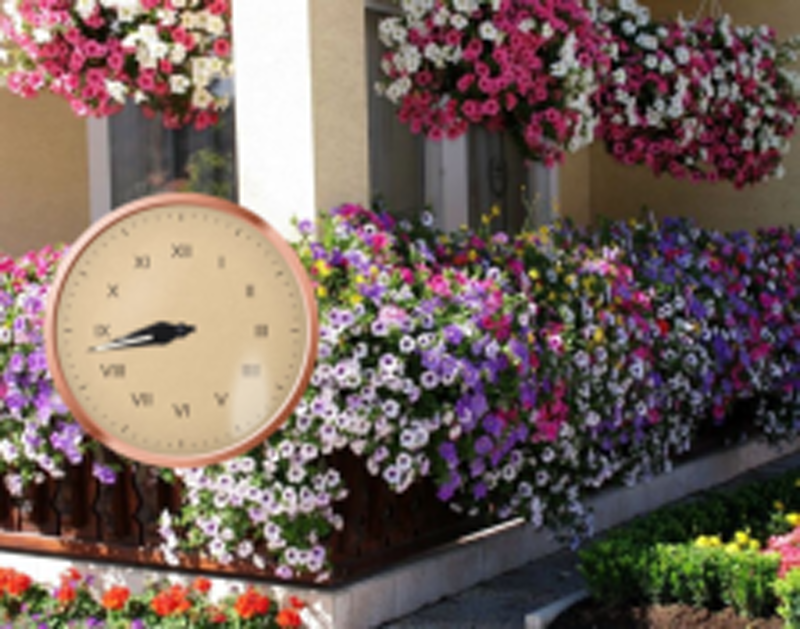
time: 8:43
